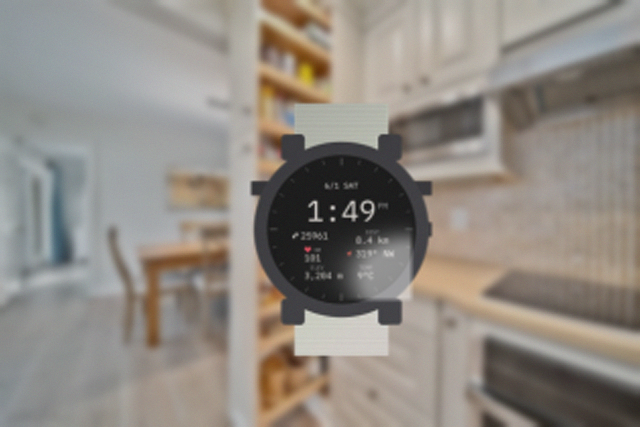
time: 1:49
